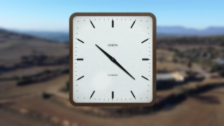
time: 10:22
